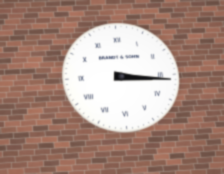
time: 3:16
